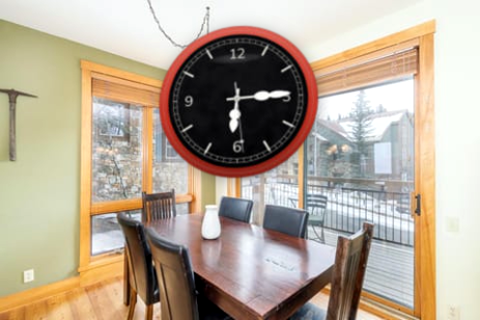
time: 6:14:29
